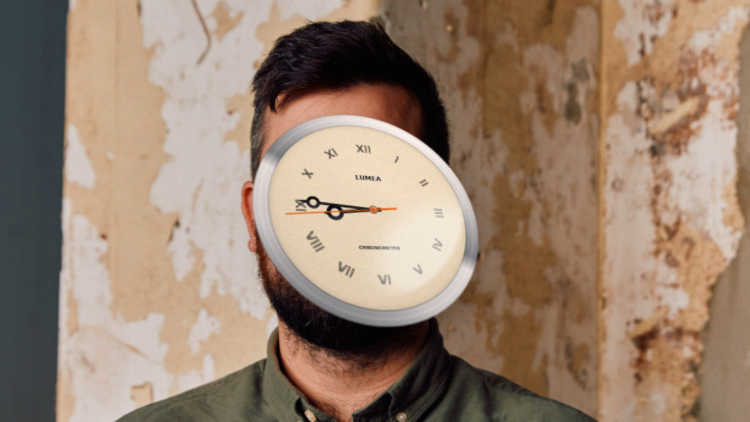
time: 8:45:44
